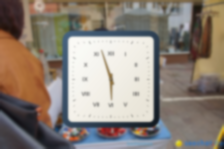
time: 5:57
